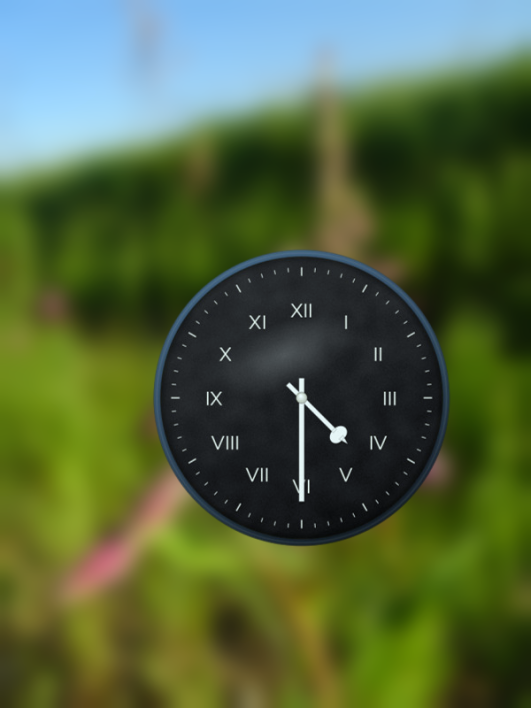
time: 4:30
